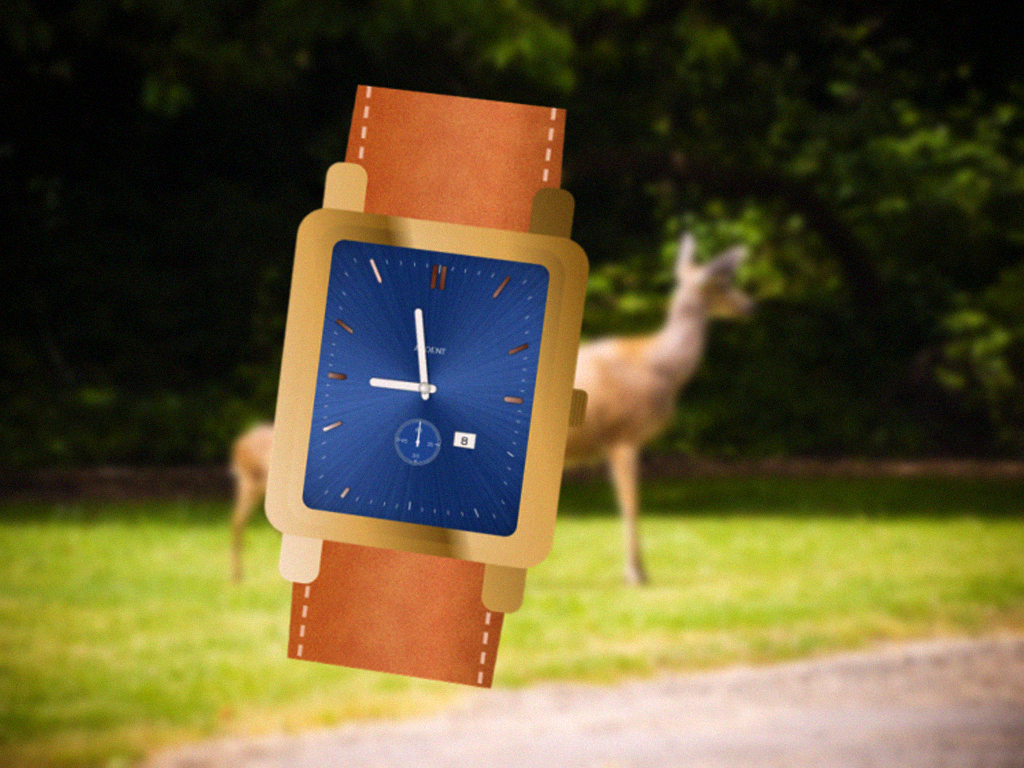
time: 8:58
